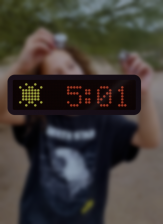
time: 5:01
